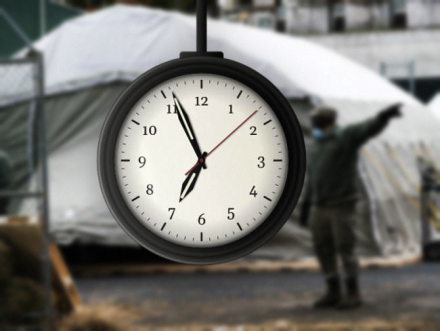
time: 6:56:08
